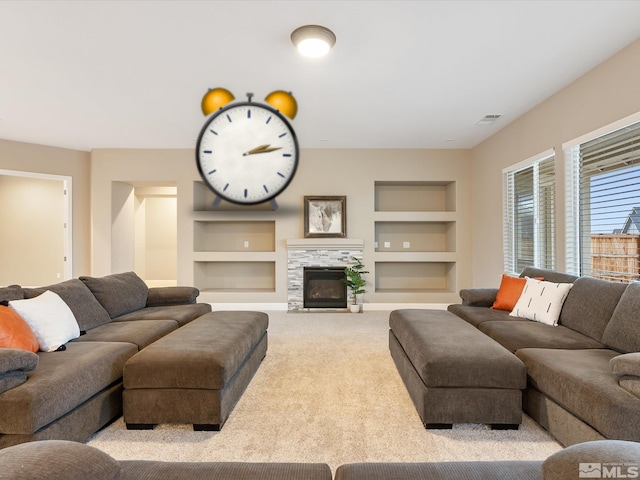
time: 2:13
